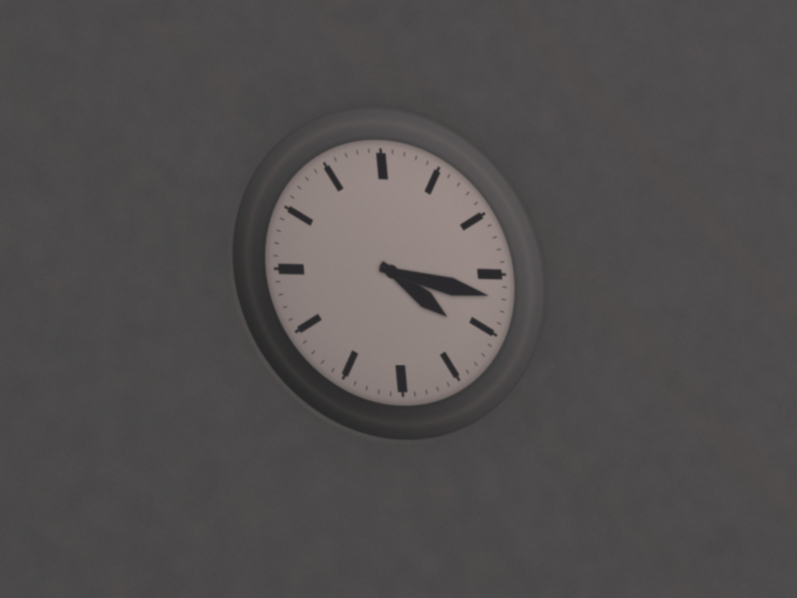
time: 4:17
